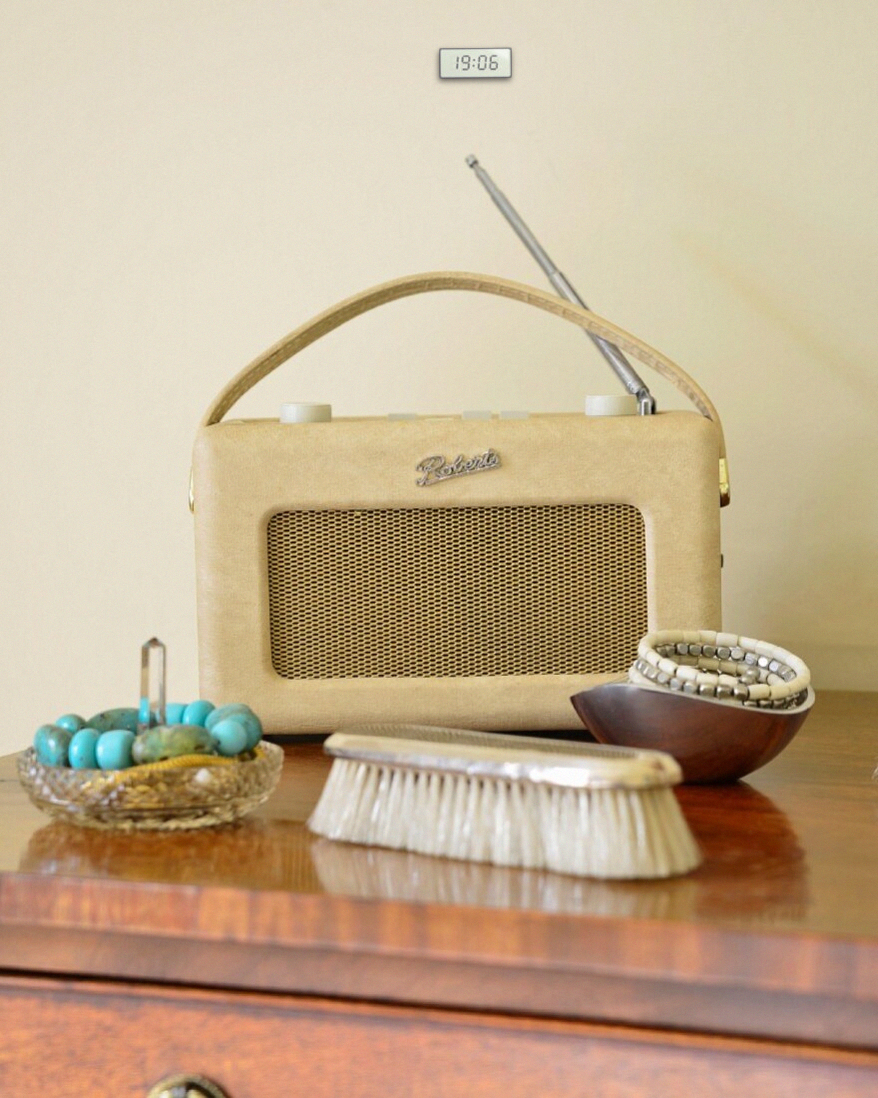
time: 19:06
